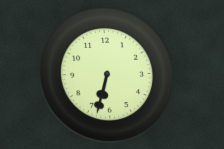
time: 6:33
